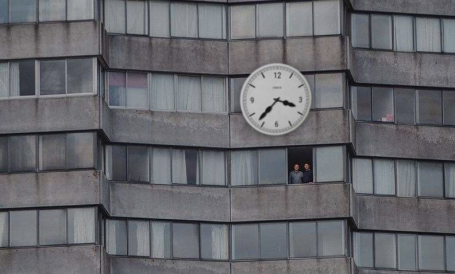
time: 3:37
